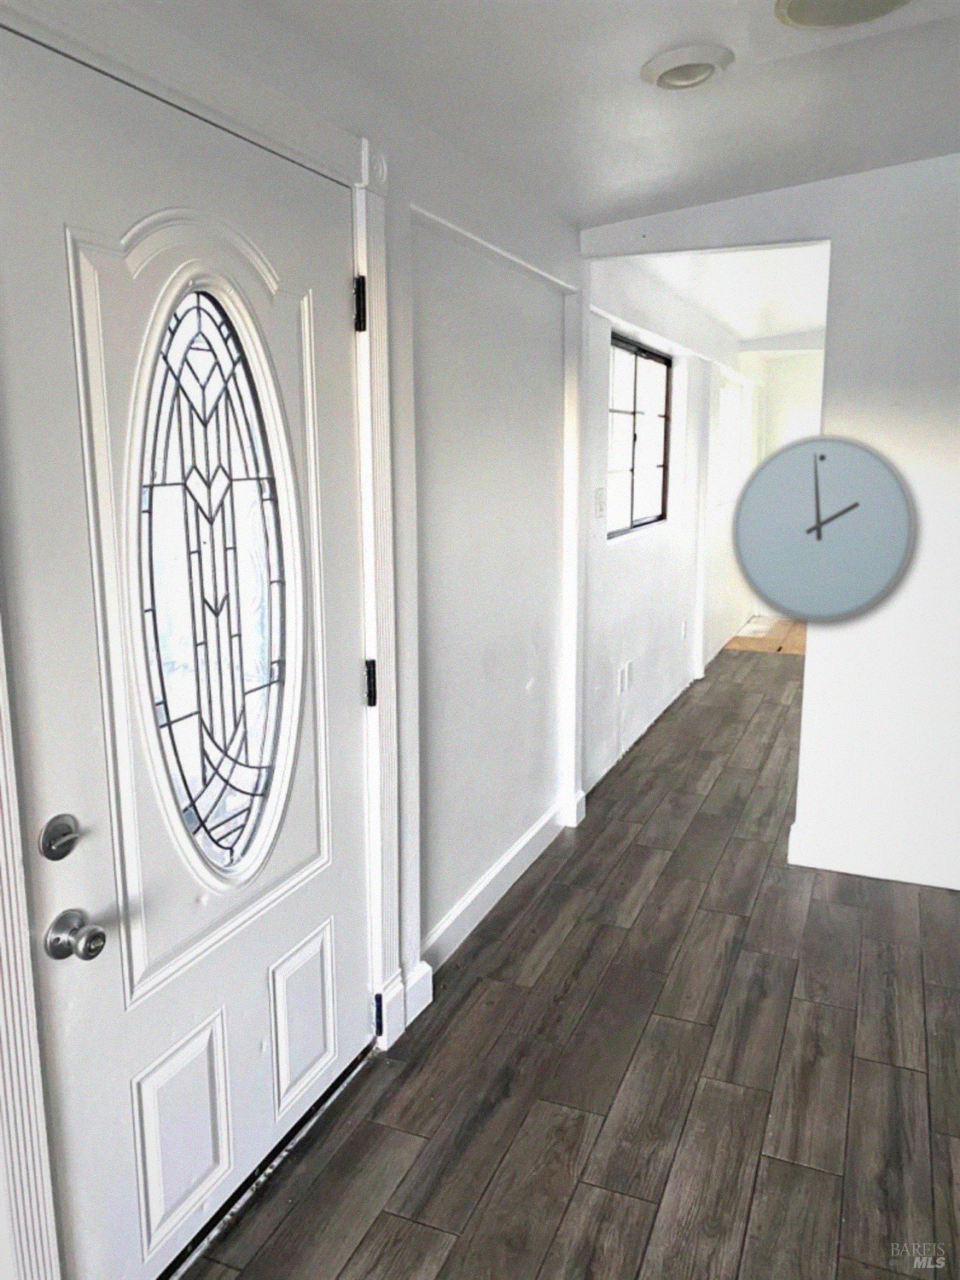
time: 1:59
